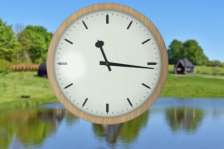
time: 11:16
